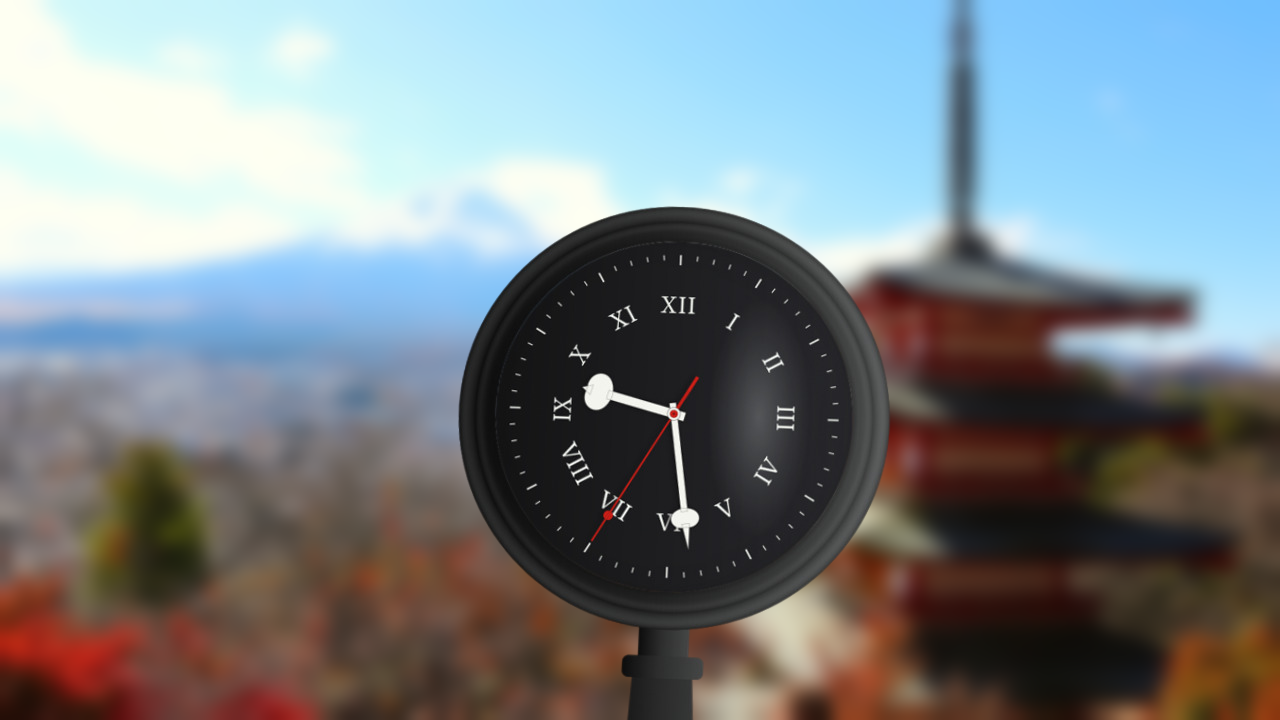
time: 9:28:35
